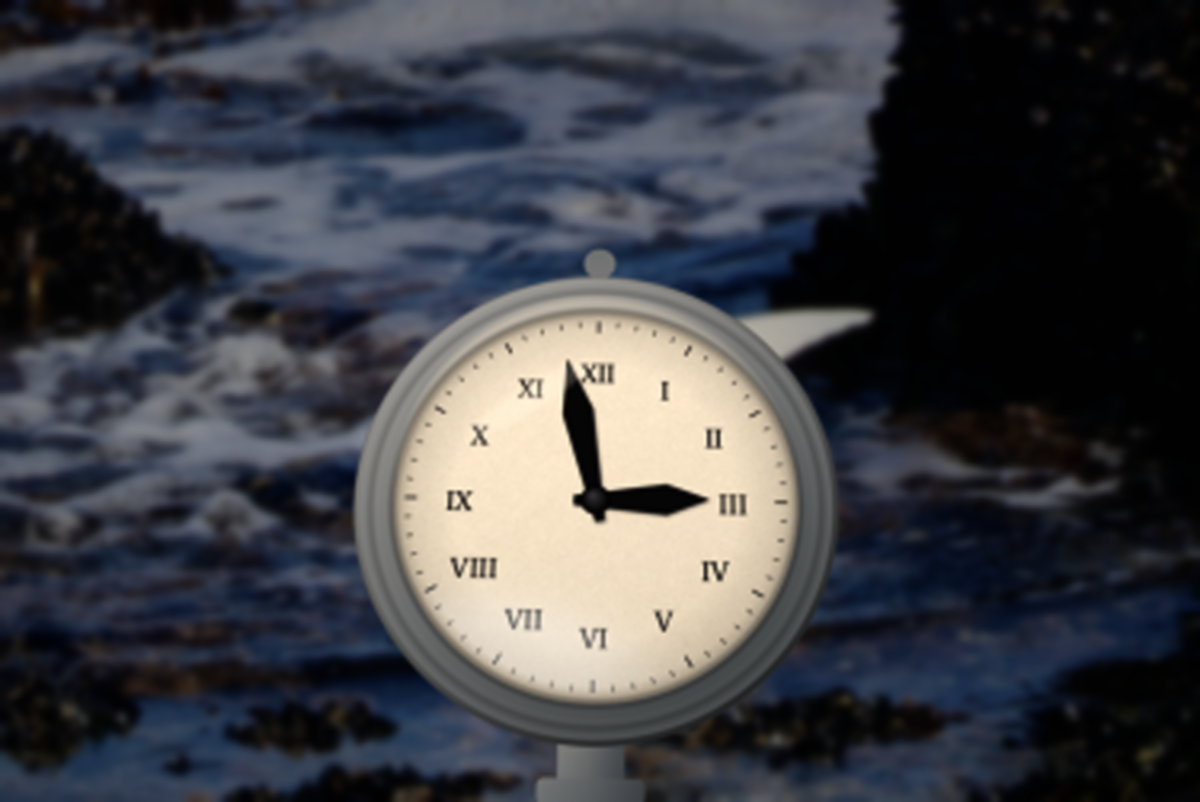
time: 2:58
